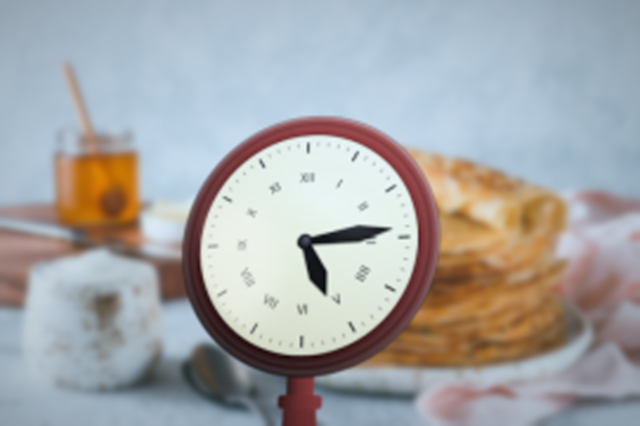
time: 5:14
